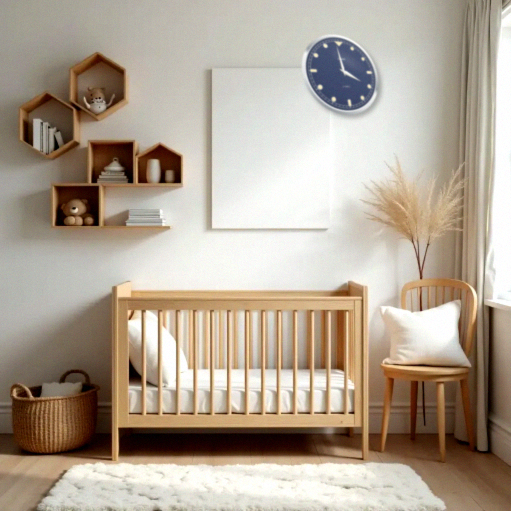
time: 3:59
